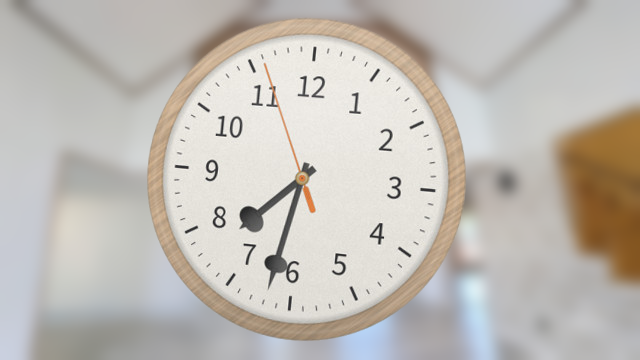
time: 7:31:56
